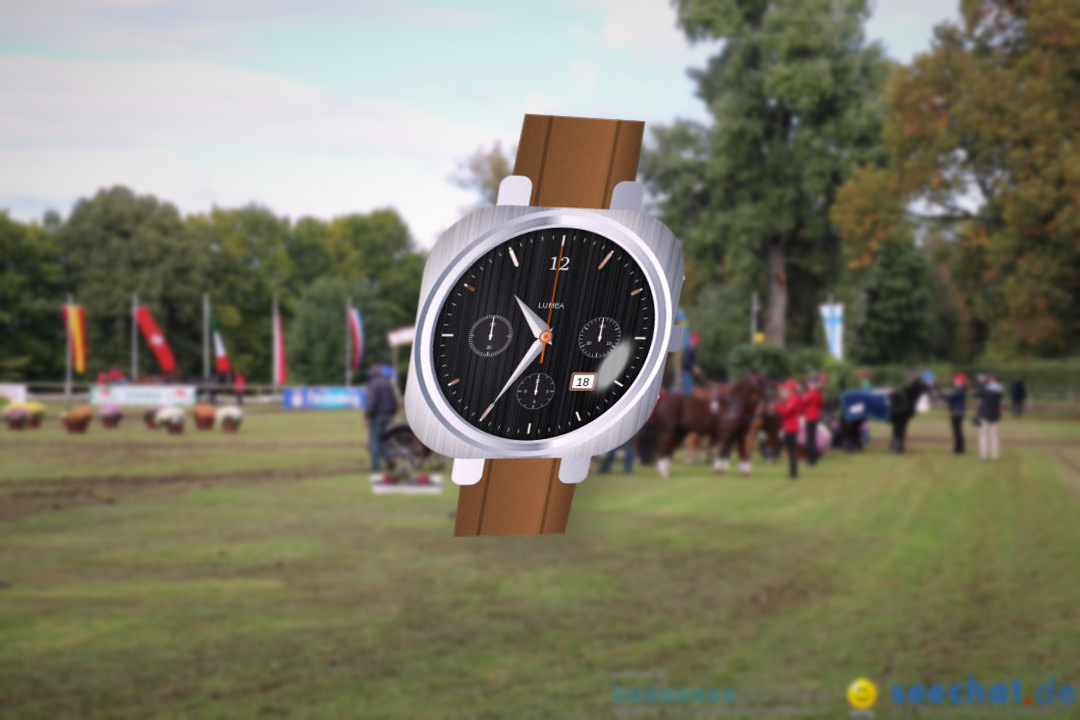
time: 10:35
